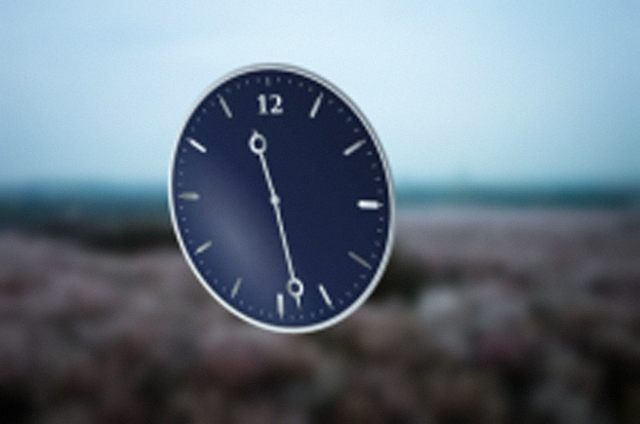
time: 11:28
